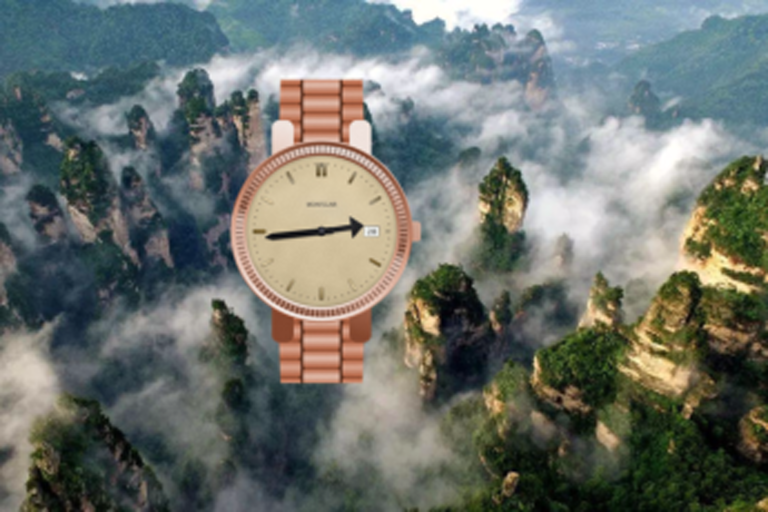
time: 2:44
